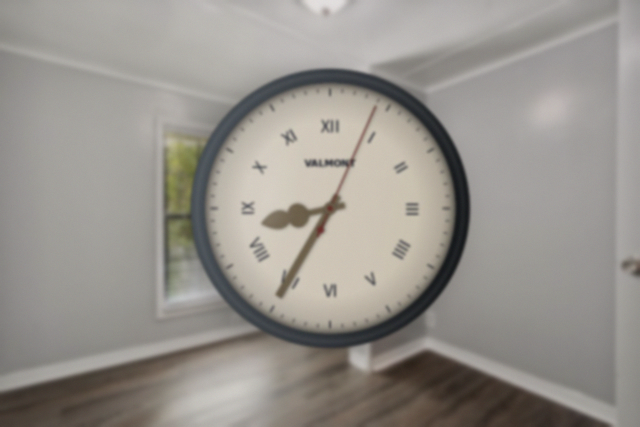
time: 8:35:04
